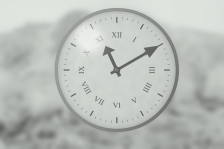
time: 11:10
